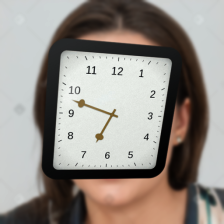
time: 6:48
